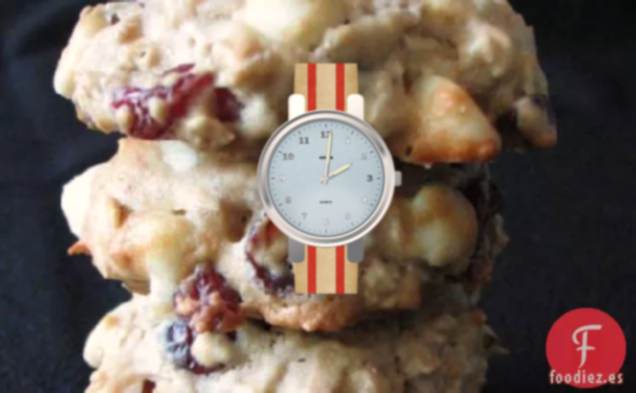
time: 2:01
